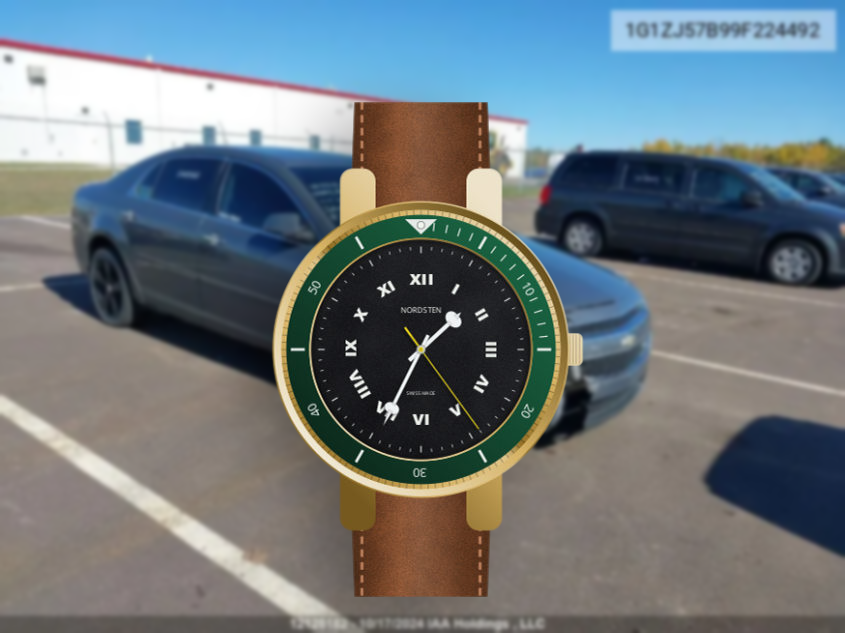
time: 1:34:24
